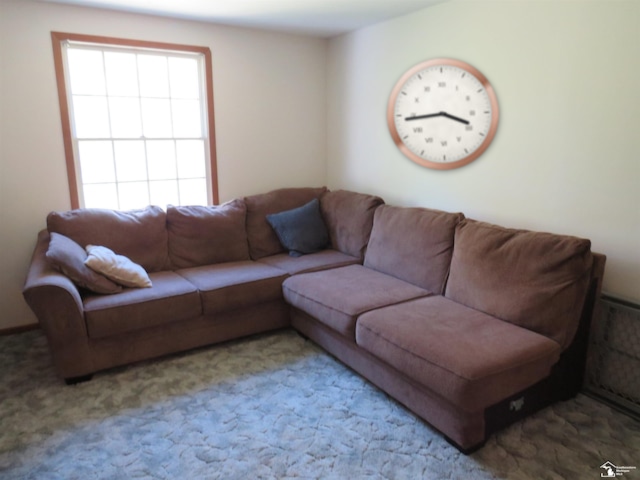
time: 3:44
